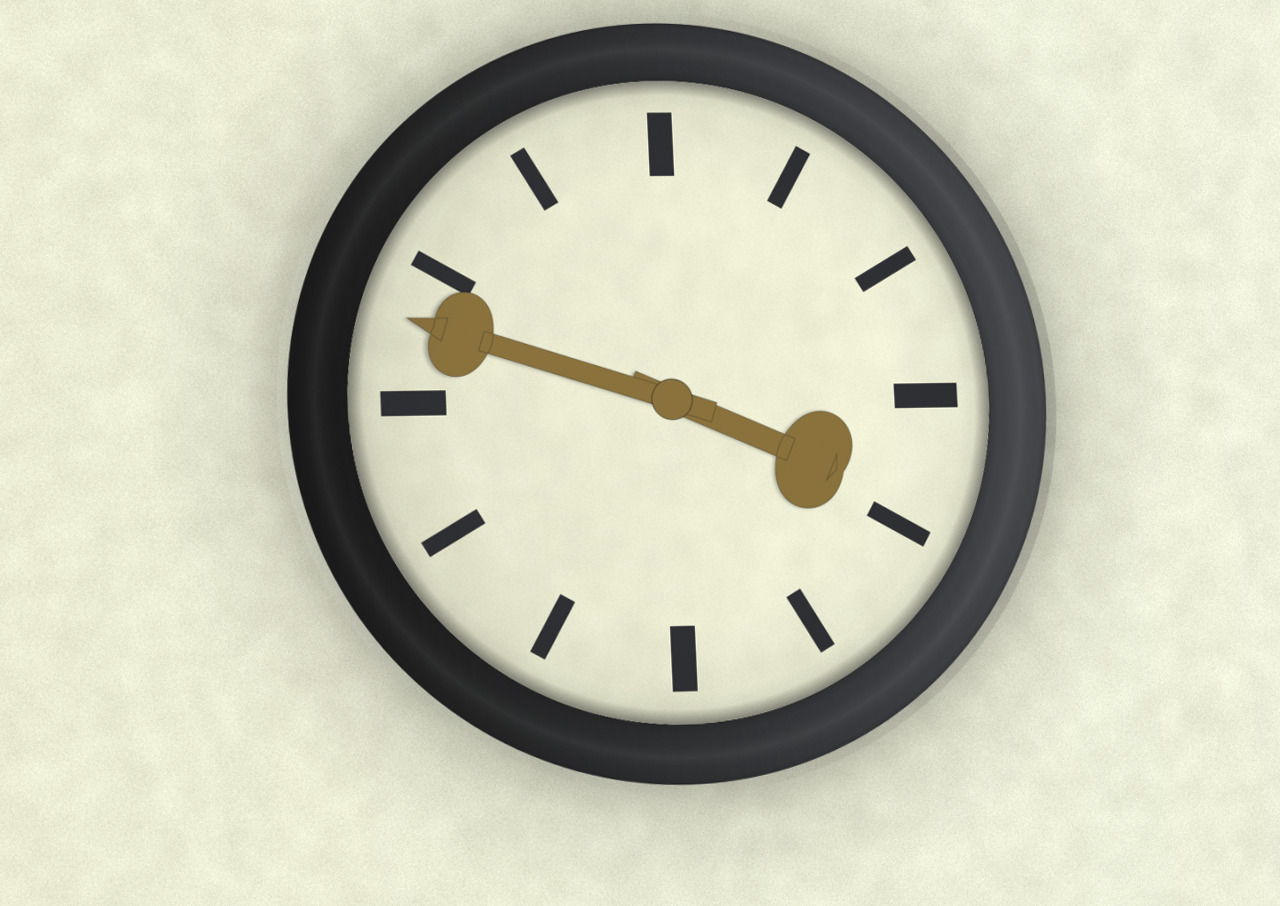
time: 3:48
